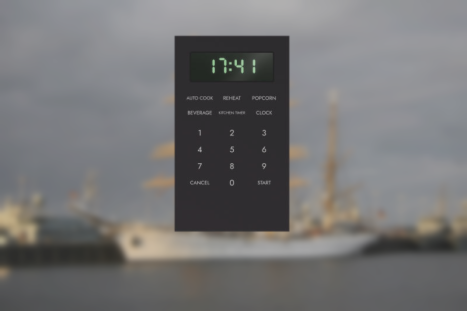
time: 17:41
